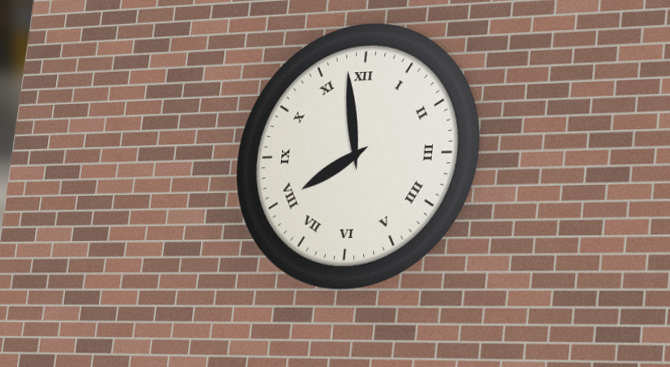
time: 7:58
